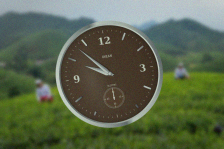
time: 9:53
